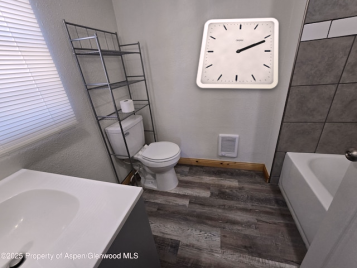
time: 2:11
